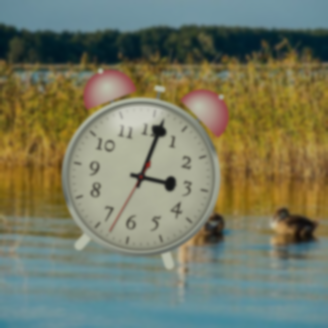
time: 3:01:33
